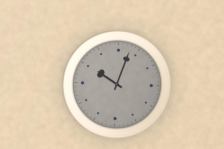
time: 10:03
